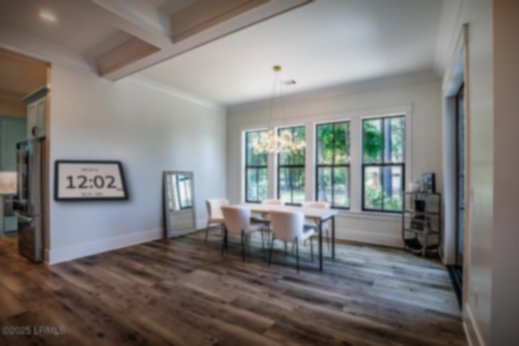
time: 12:02
